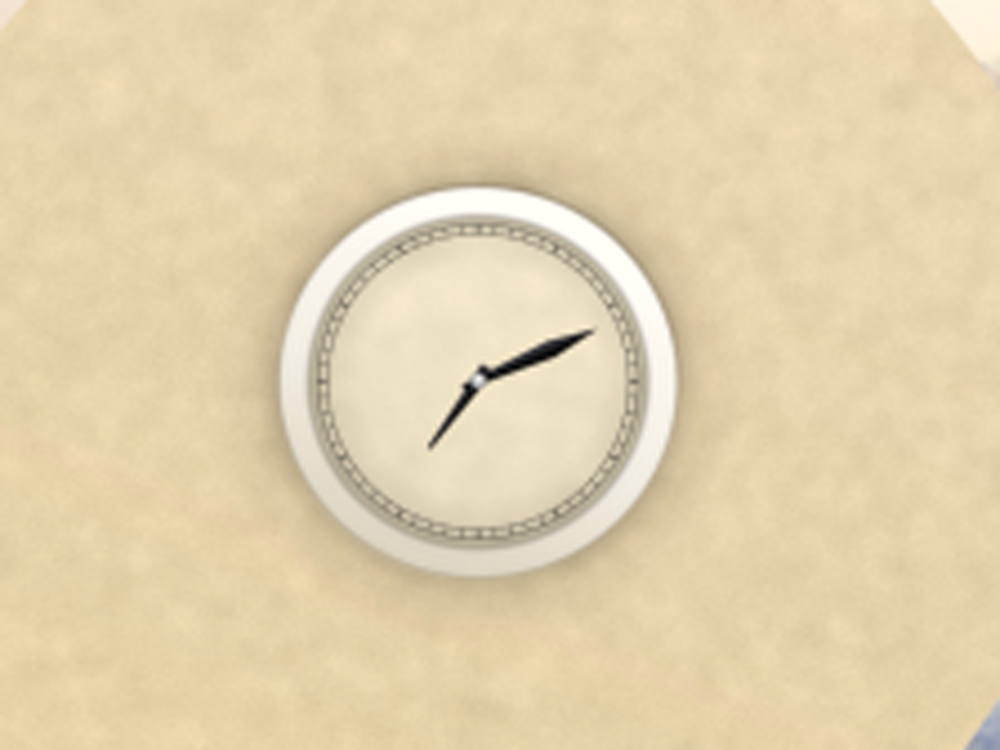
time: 7:11
